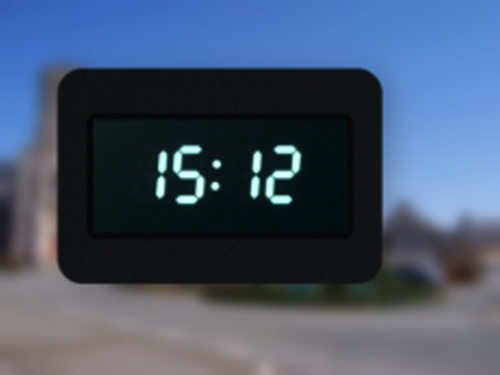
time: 15:12
